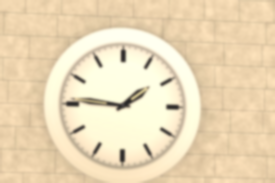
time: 1:46
